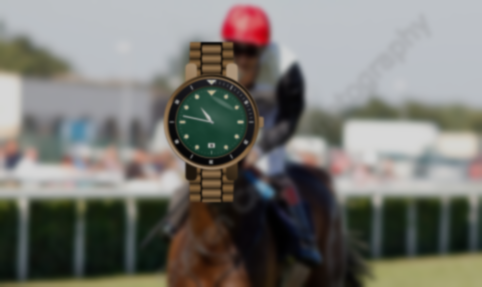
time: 10:47
